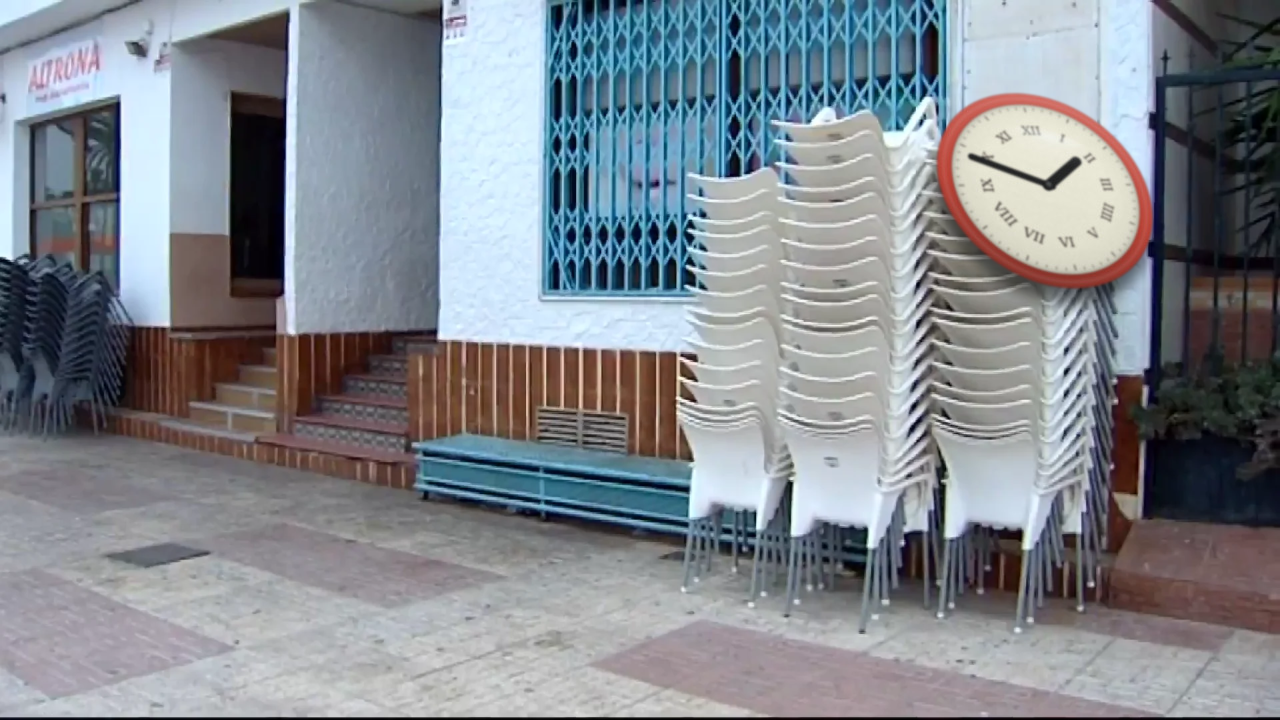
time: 1:49
